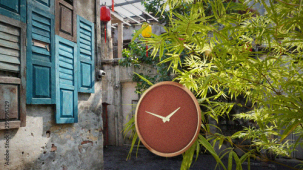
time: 1:48
